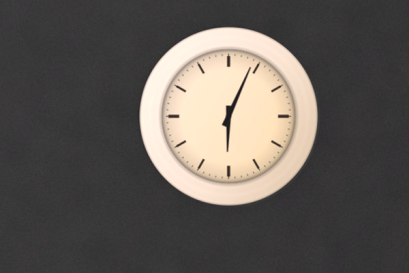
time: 6:04
